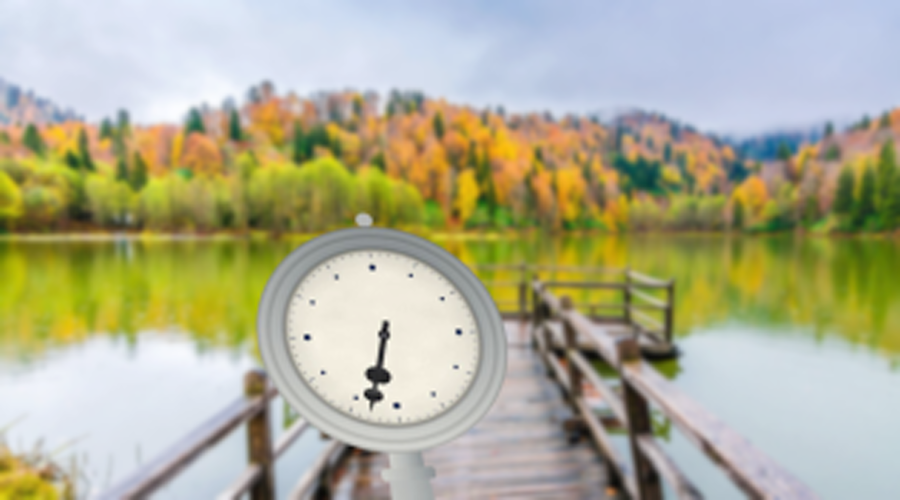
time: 6:33
